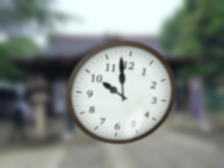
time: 9:58
